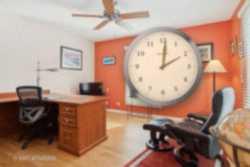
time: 2:01
